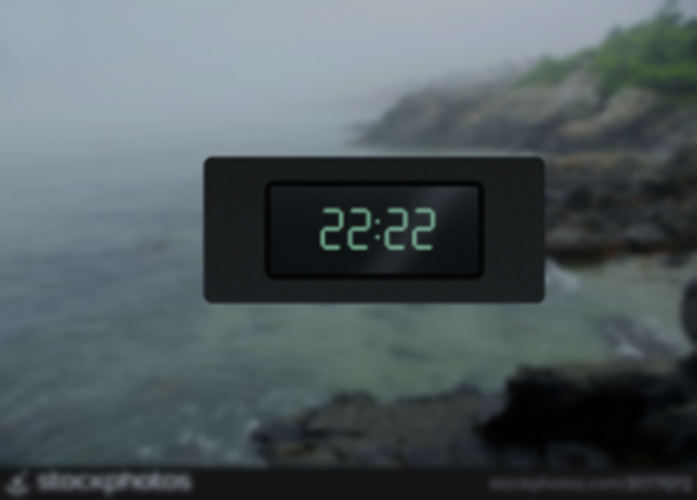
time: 22:22
